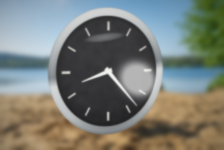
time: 8:23
